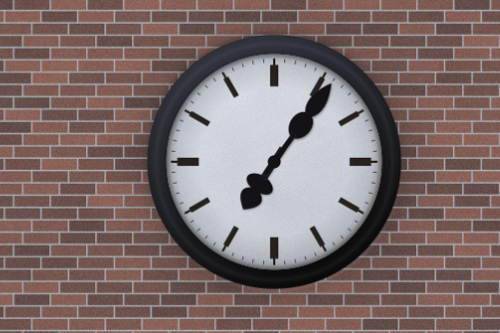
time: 7:06
